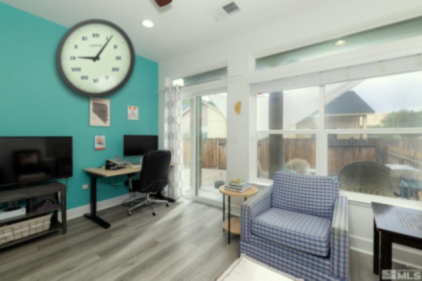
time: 9:06
